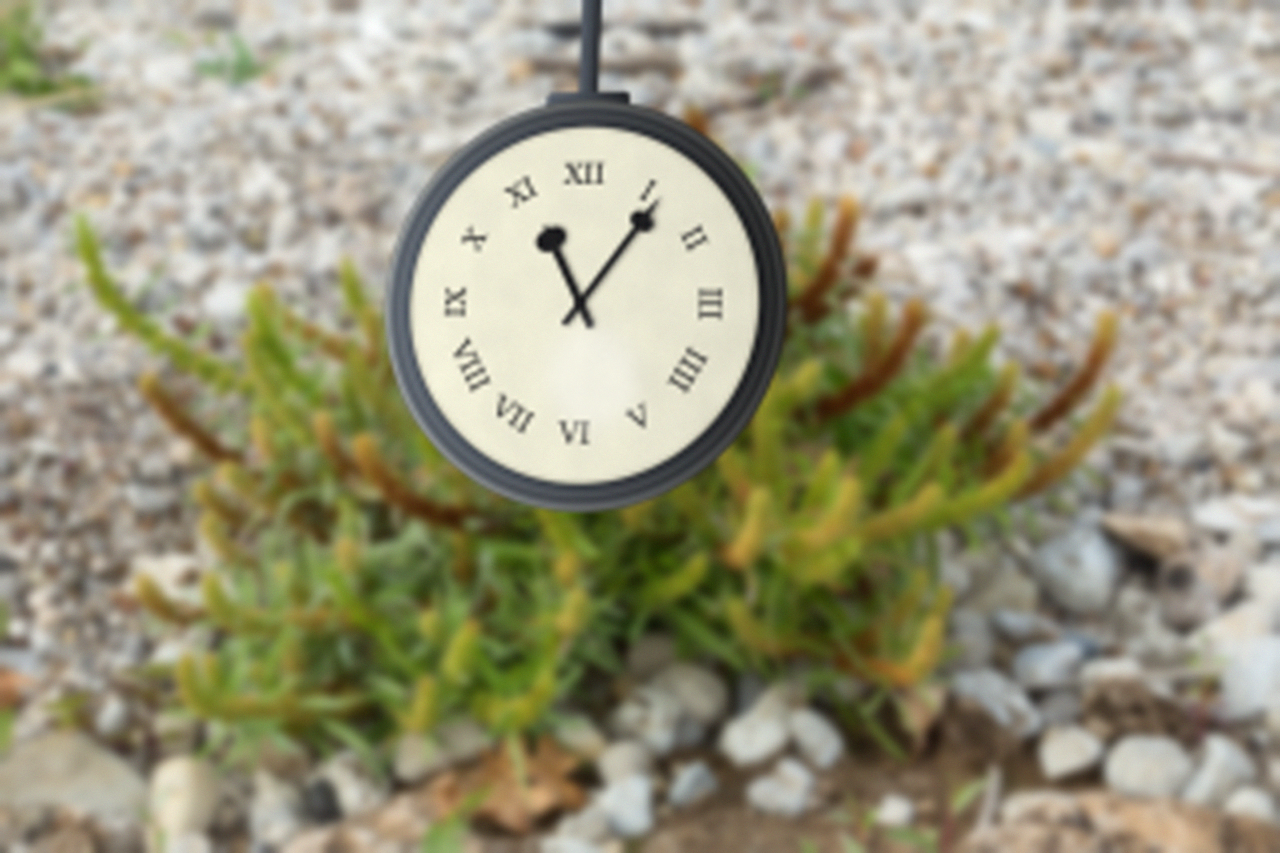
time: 11:06
